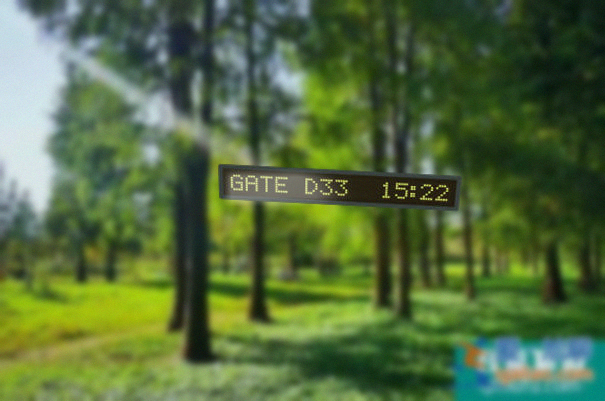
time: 15:22
